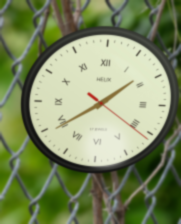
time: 1:39:21
